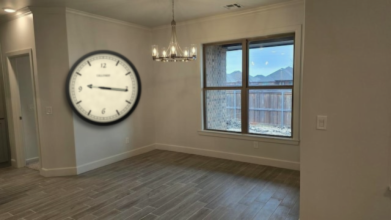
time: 9:16
